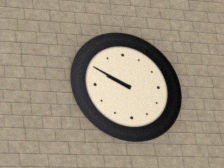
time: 9:50
